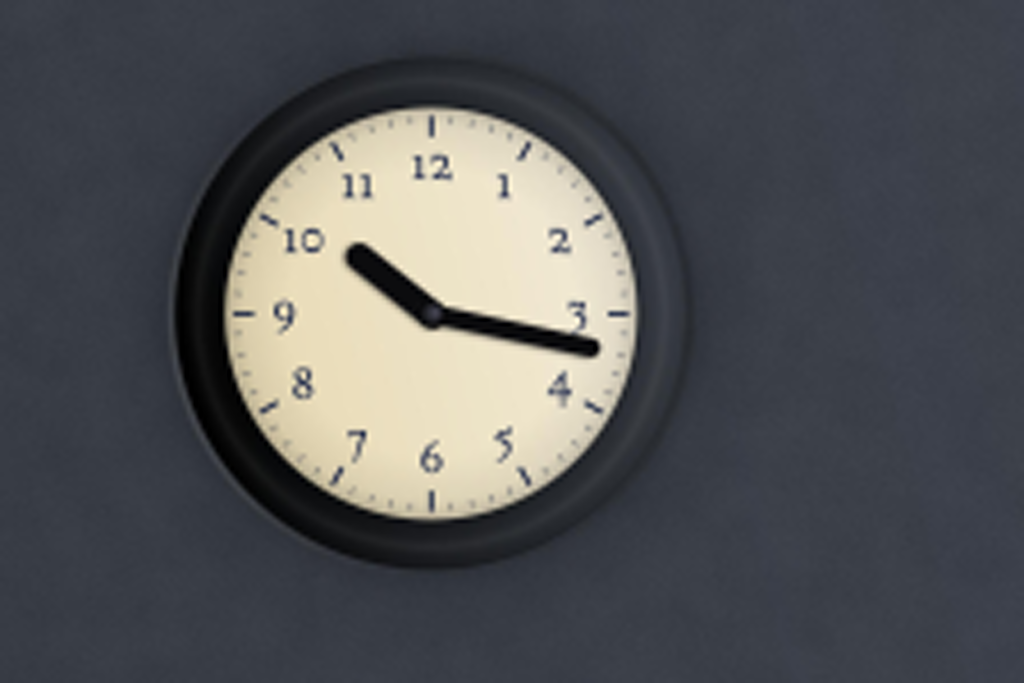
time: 10:17
